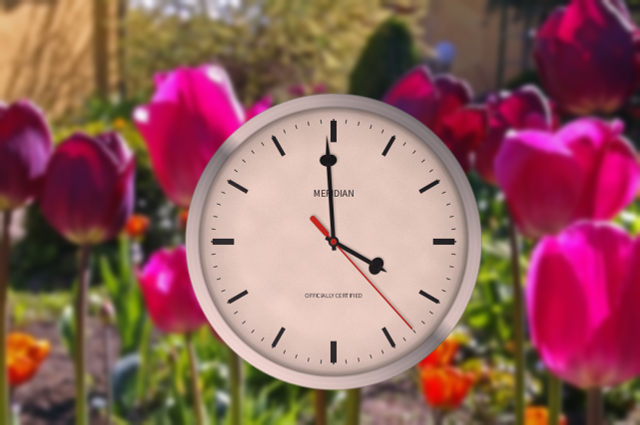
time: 3:59:23
